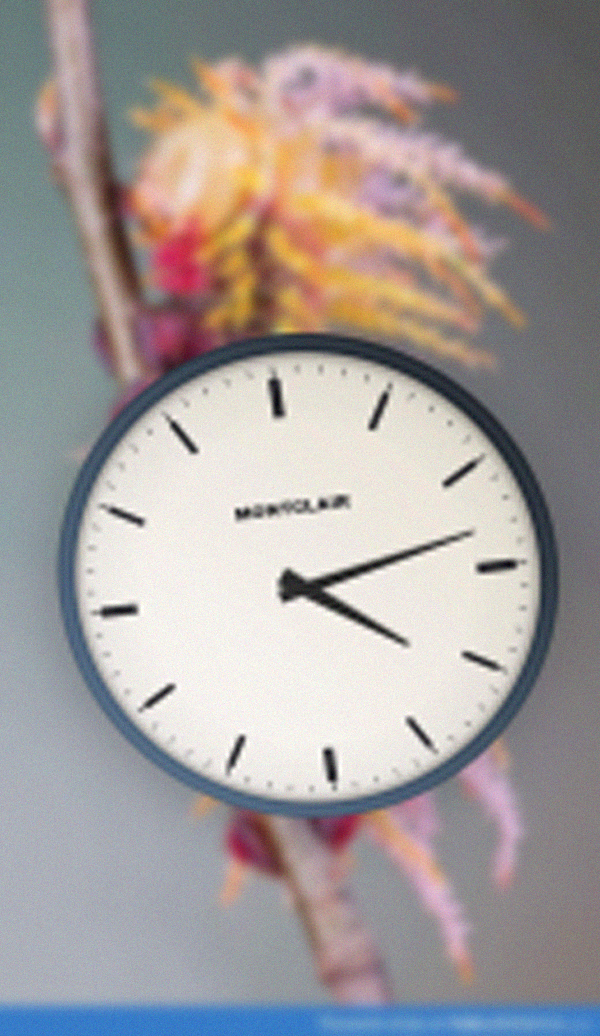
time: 4:13
